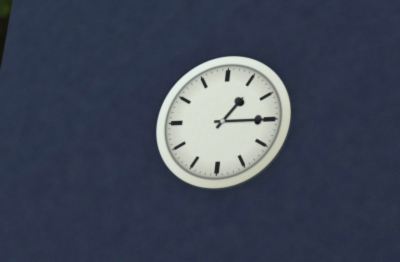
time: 1:15
